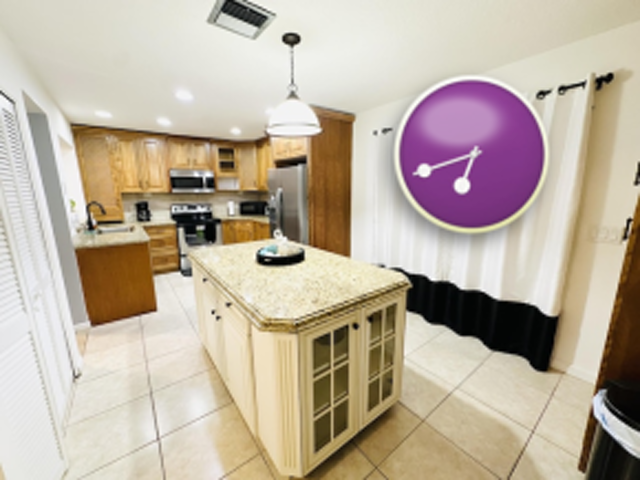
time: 6:42
